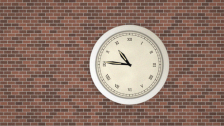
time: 10:46
